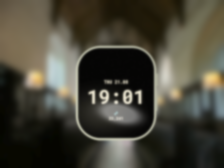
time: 19:01
